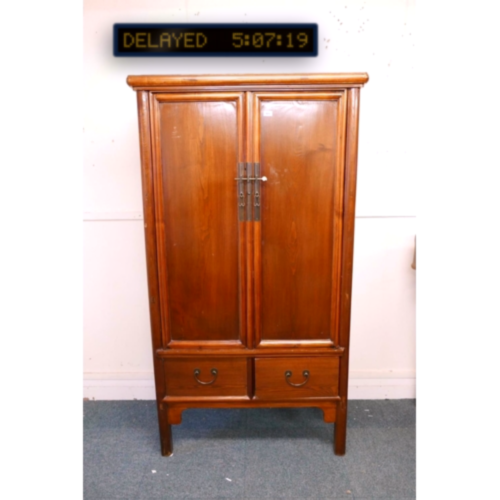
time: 5:07:19
